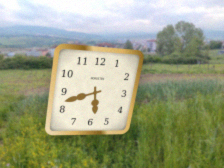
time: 5:42
